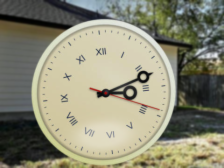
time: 3:12:19
